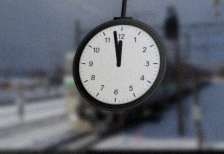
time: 11:58
